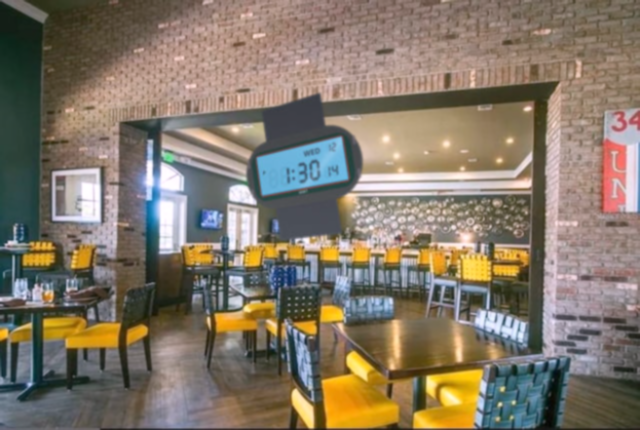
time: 1:30
